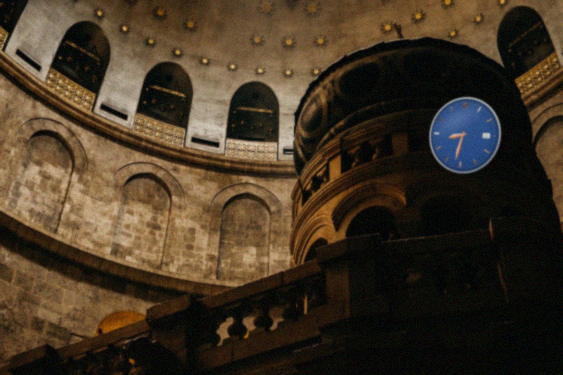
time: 8:32
